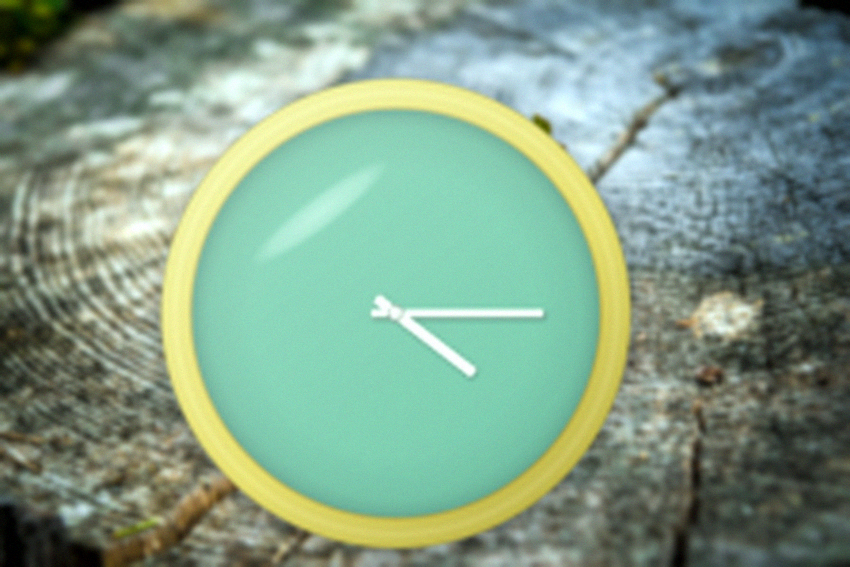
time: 4:15
